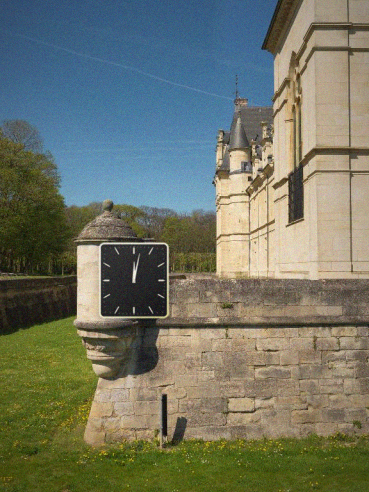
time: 12:02
